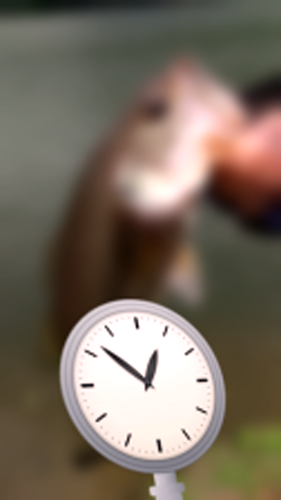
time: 12:52
